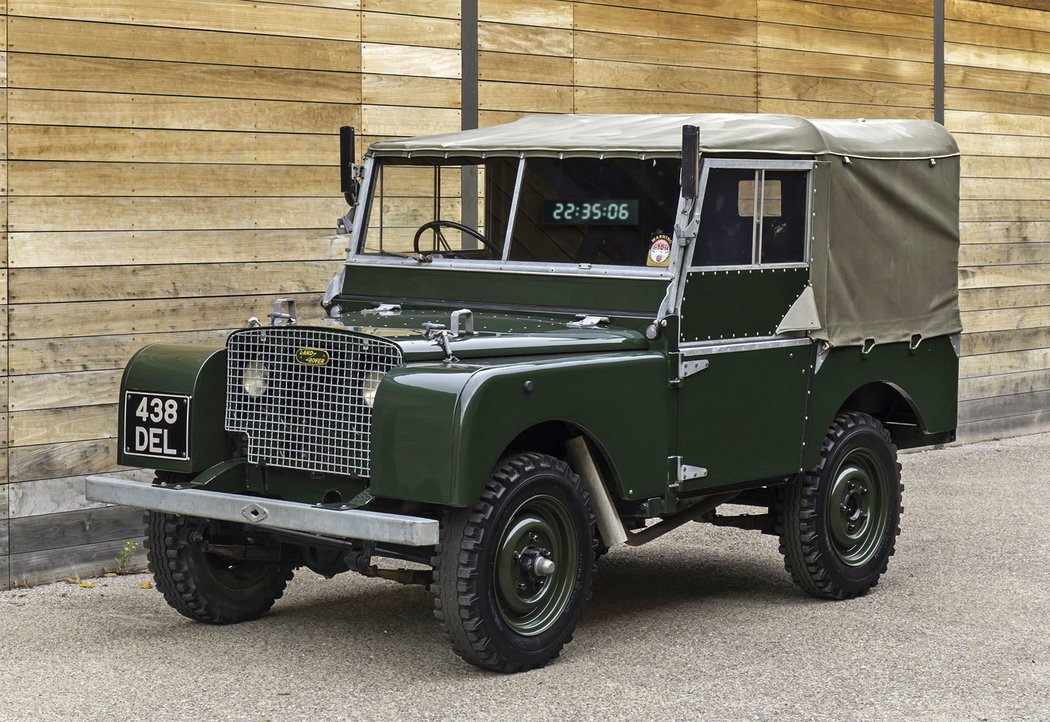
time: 22:35:06
